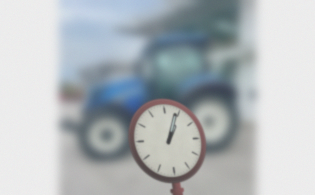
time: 1:04
